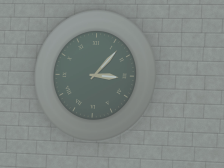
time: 3:07
